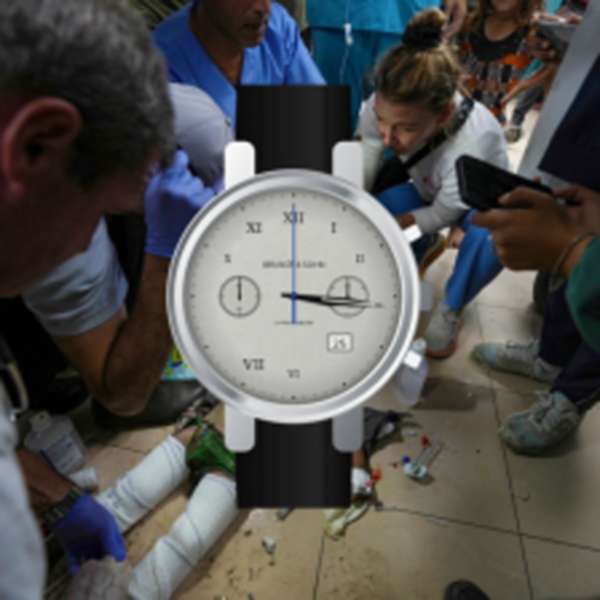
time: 3:16
